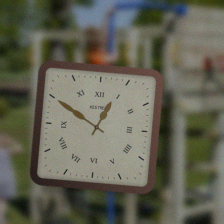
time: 12:50
